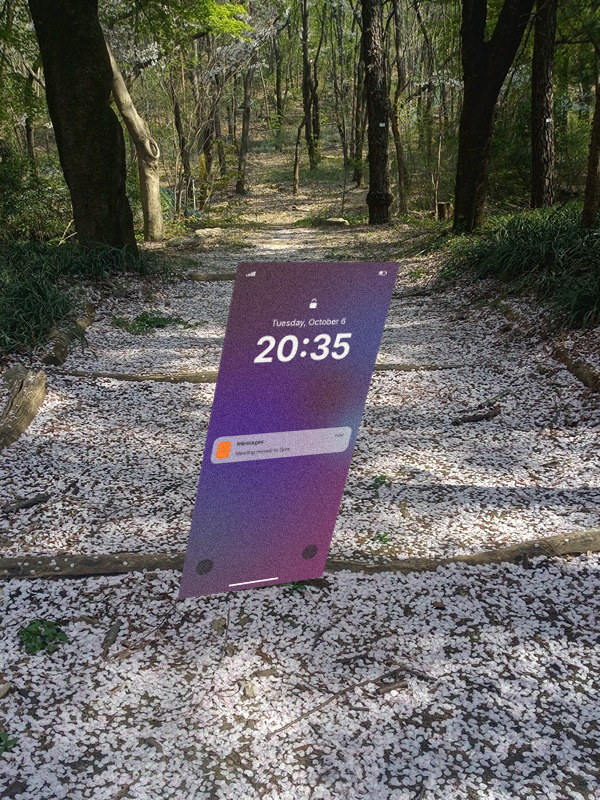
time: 20:35
